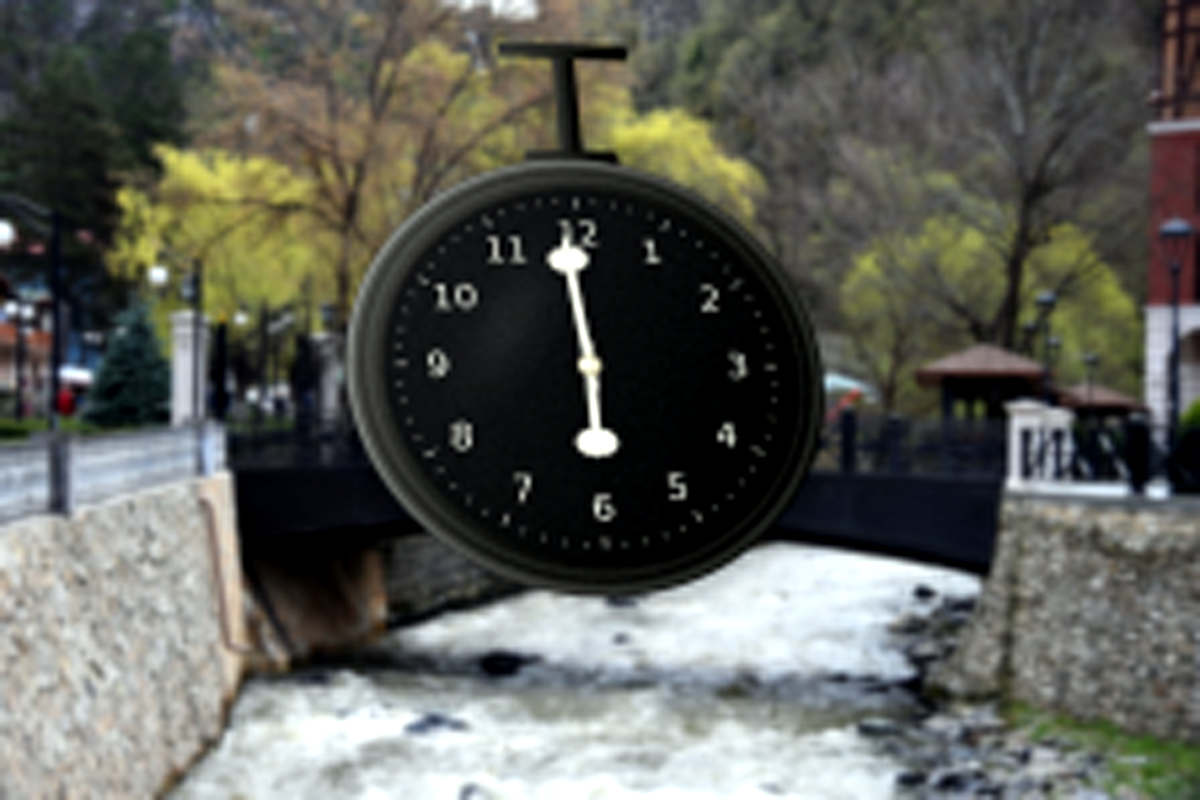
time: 5:59
